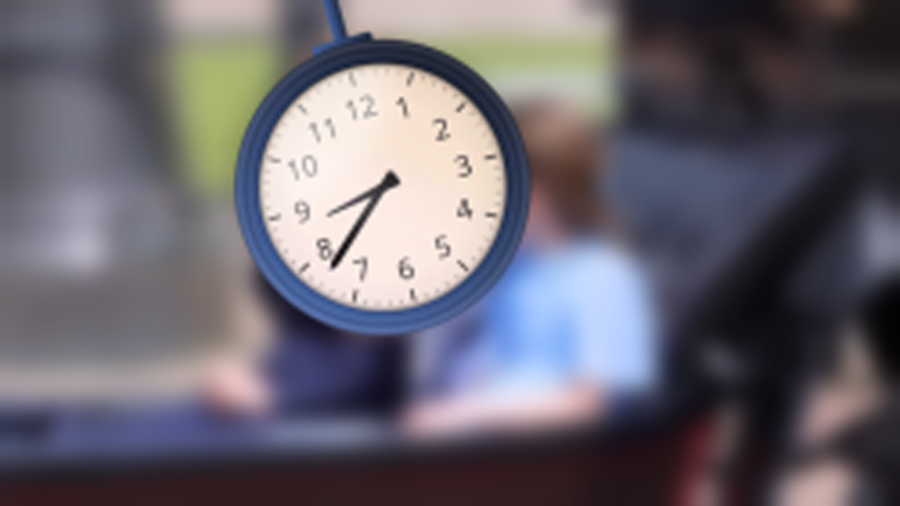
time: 8:38
